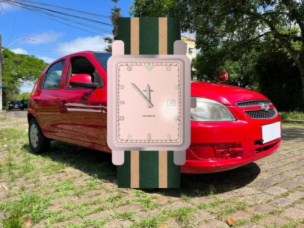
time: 11:53
